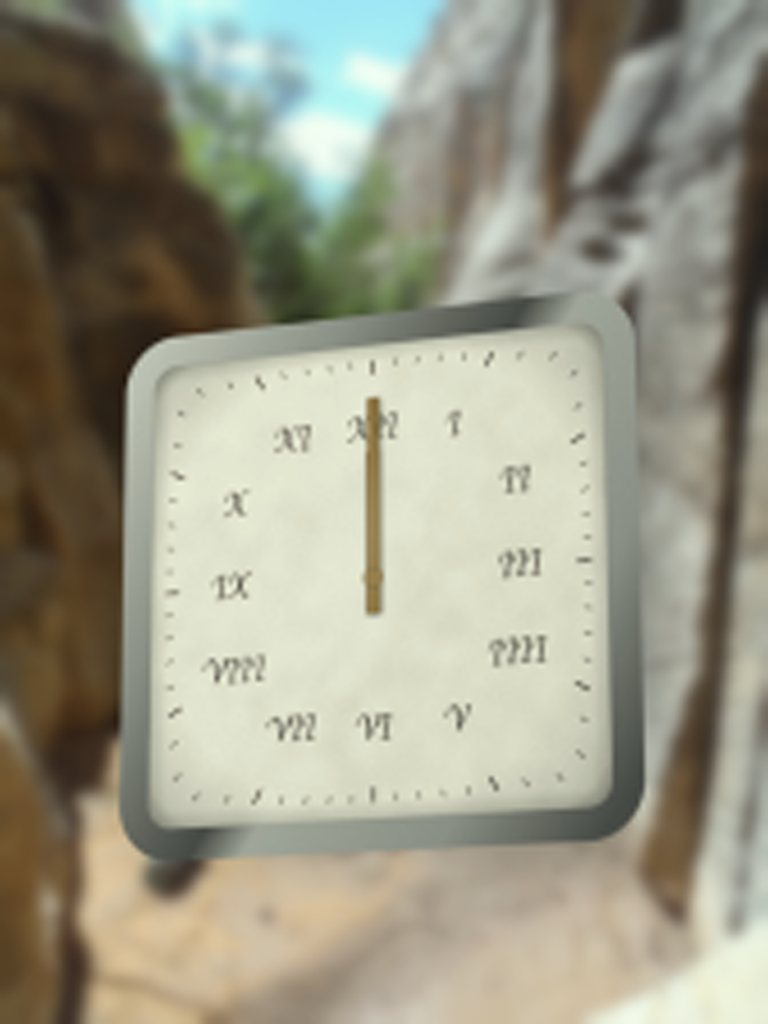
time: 12:00
